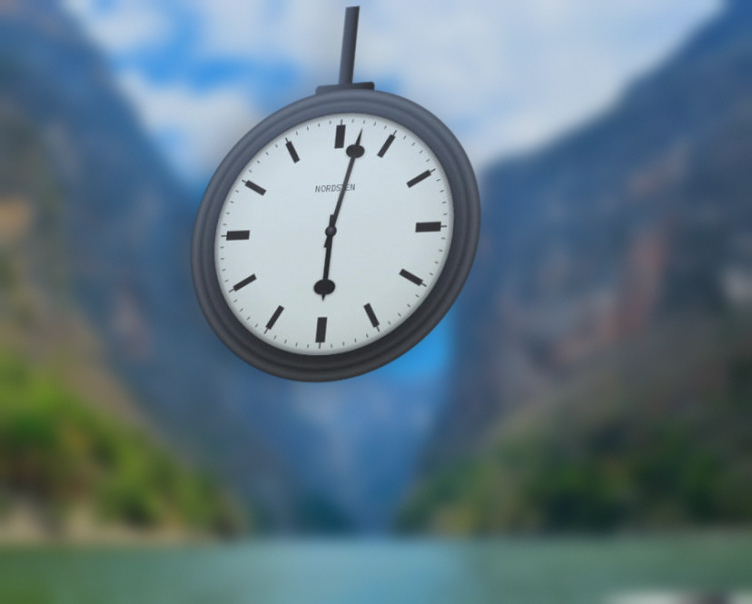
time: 6:02
